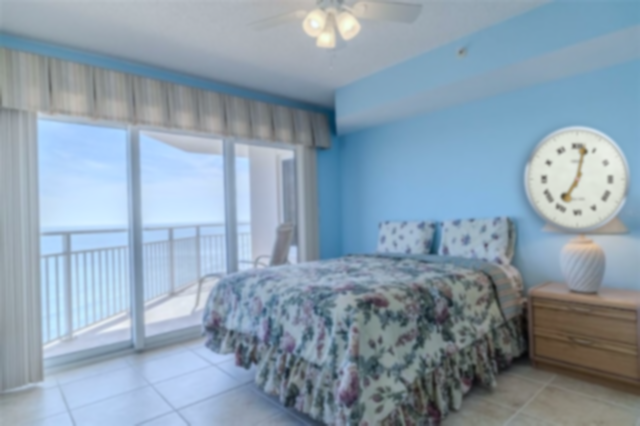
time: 7:02
